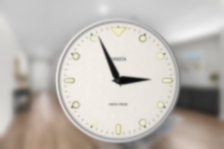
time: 2:56
